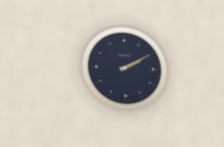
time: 2:10
